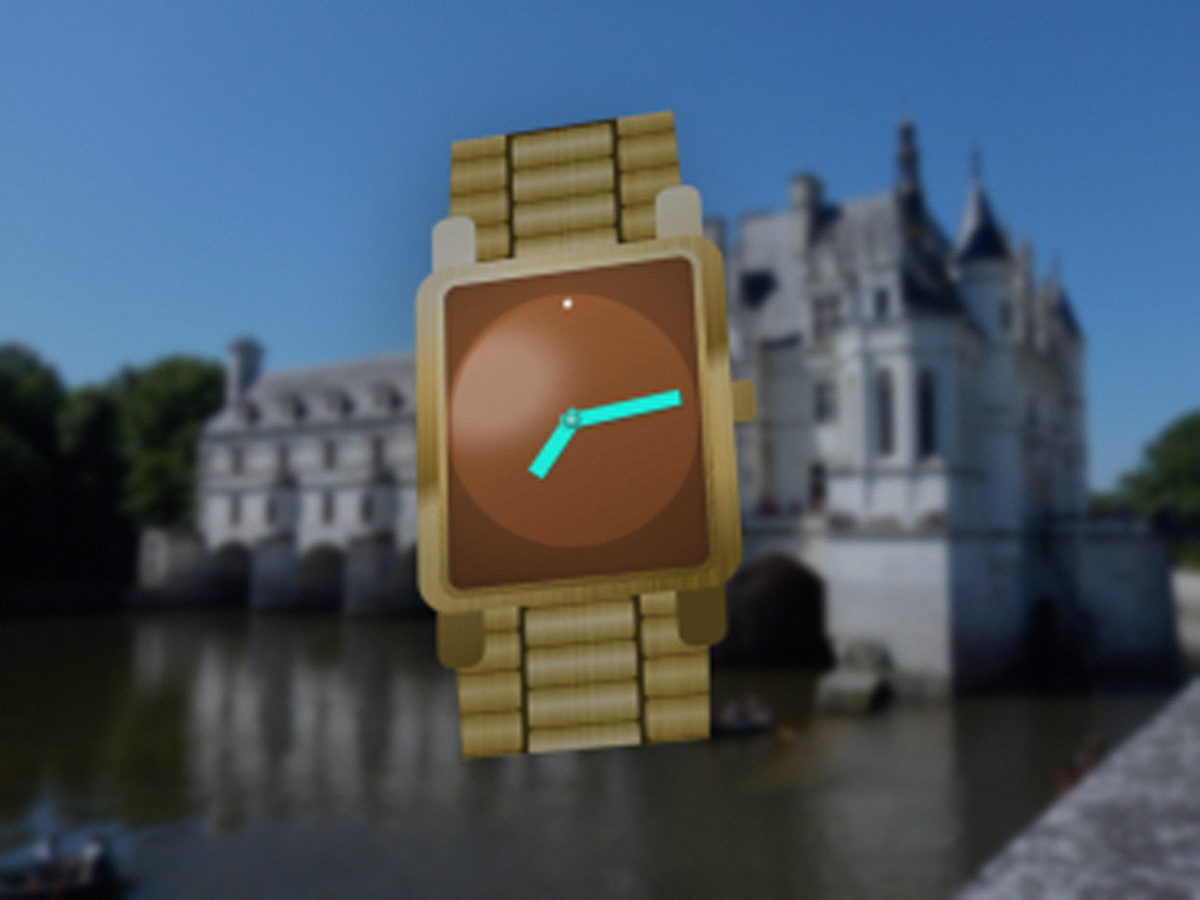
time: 7:14
